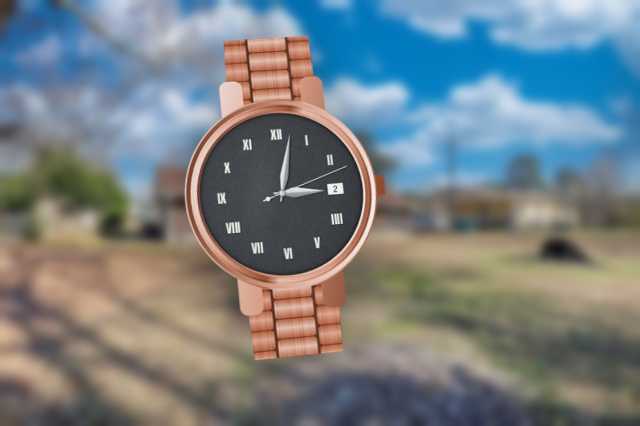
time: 3:02:12
